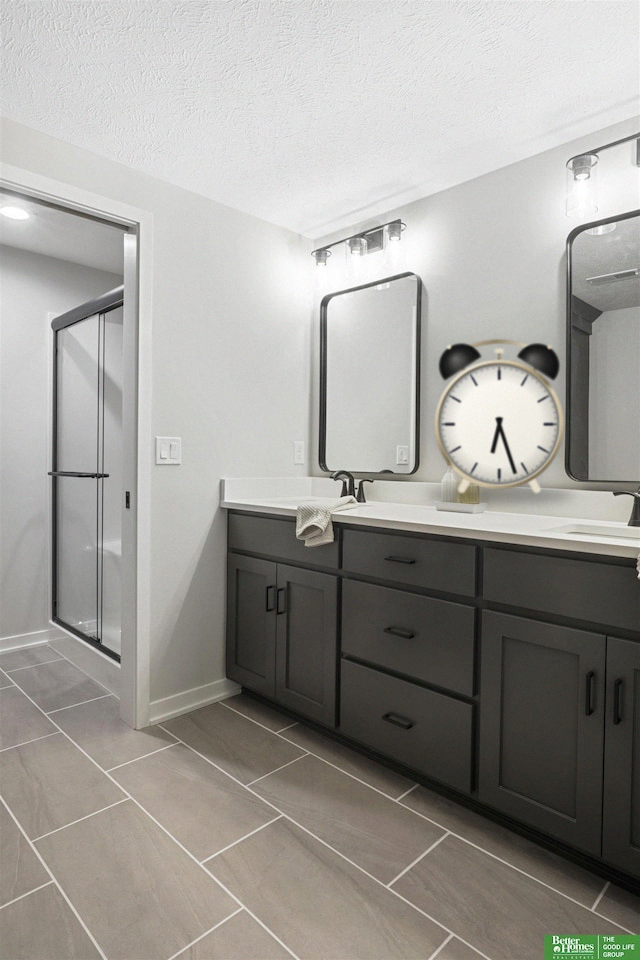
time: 6:27
